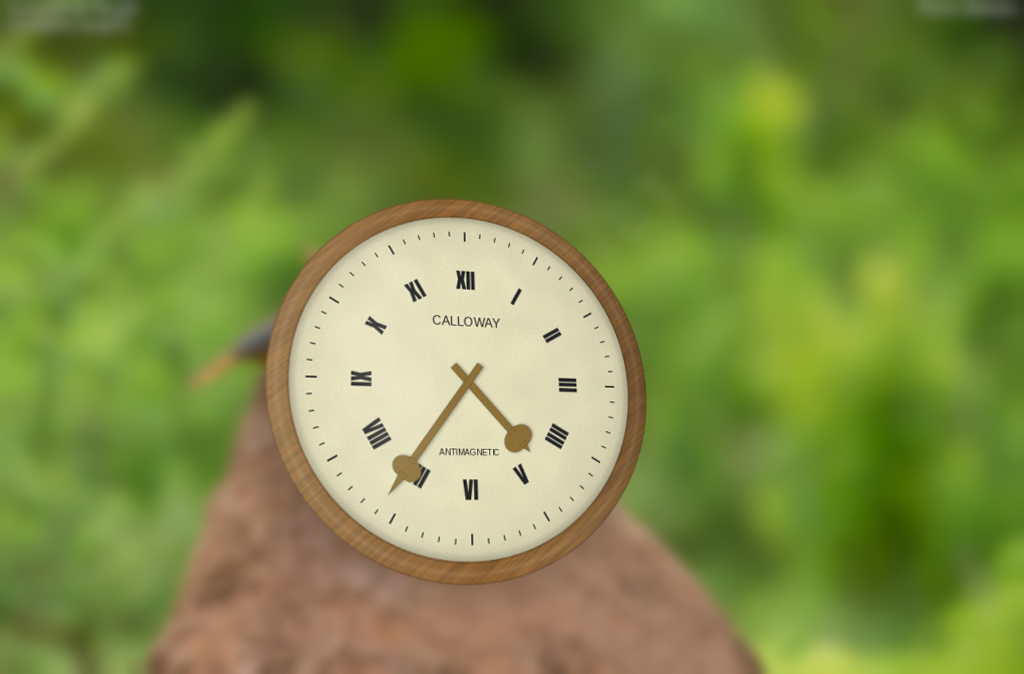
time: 4:36
